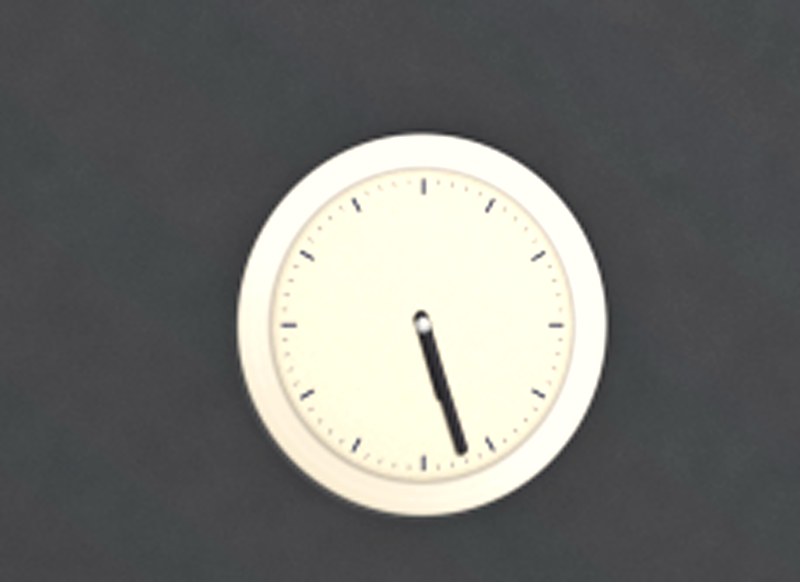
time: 5:27
